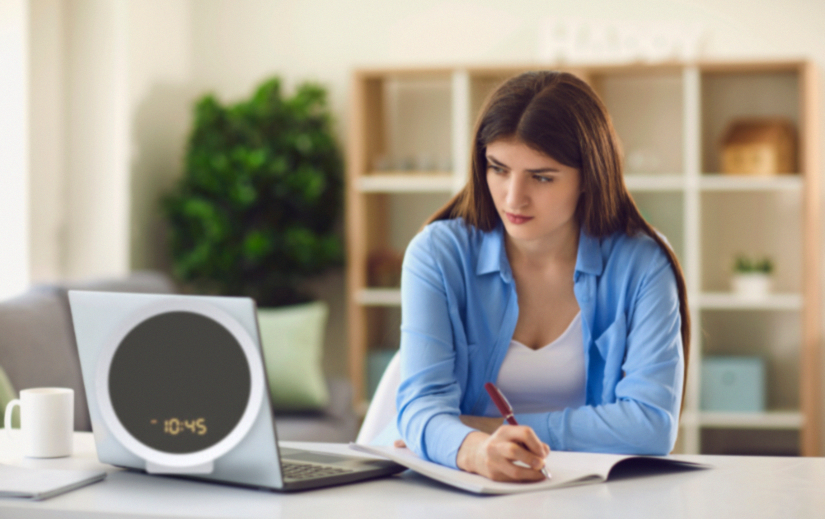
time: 10:45
